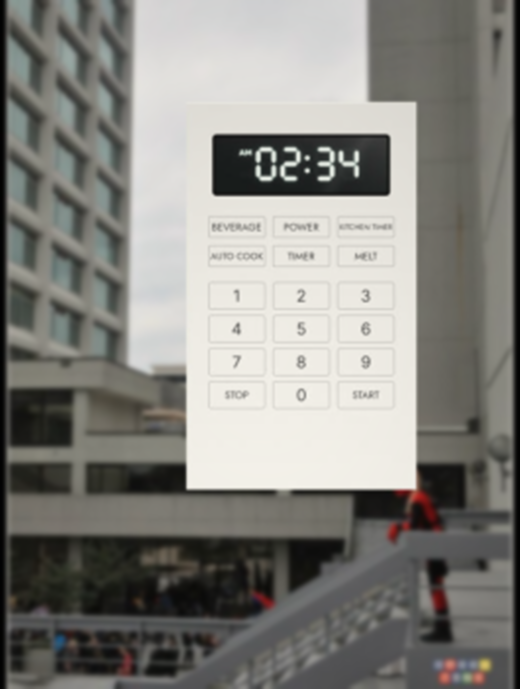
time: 2:34
